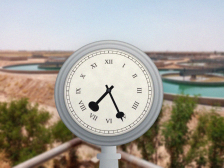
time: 7:26
